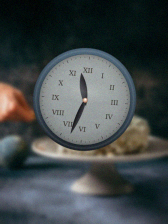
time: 11:33
